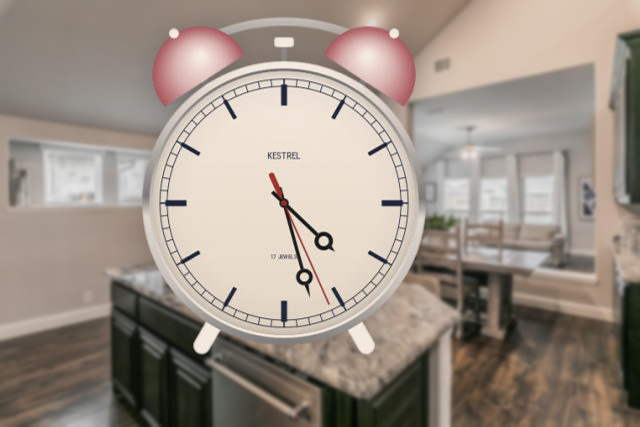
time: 4:27:26
